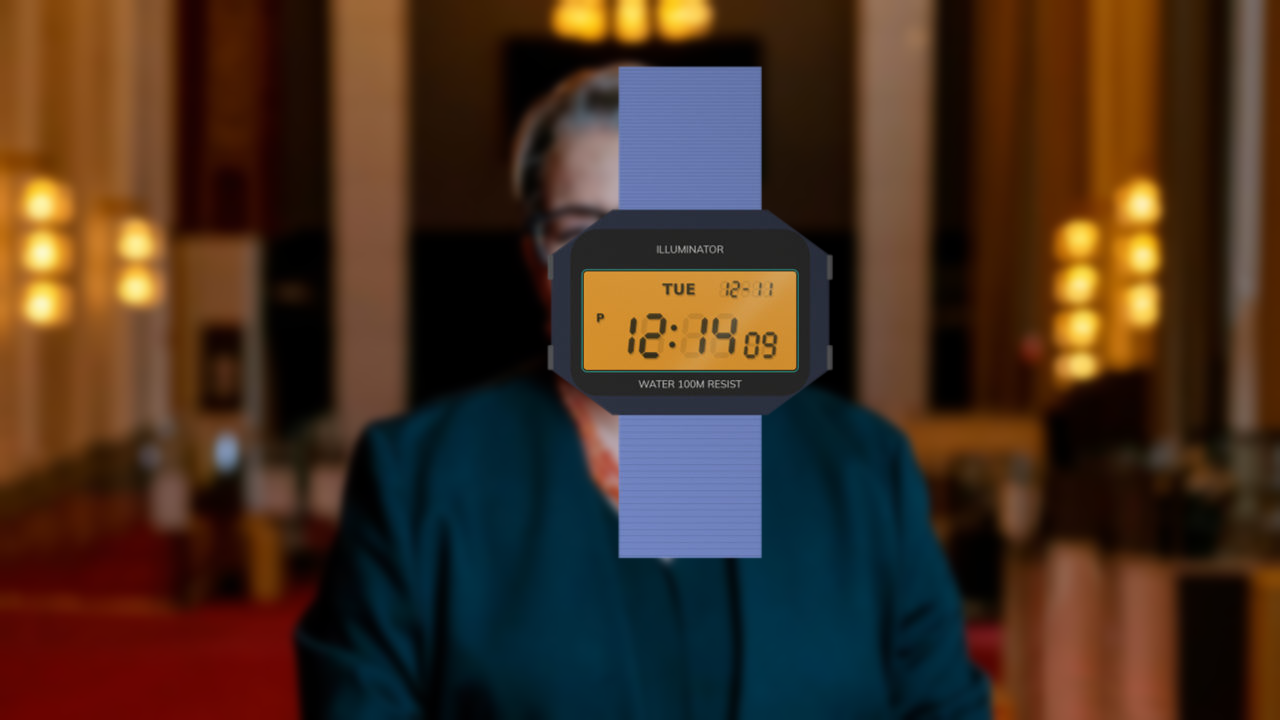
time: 12:14:09
